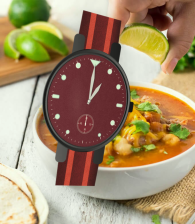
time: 1:00
